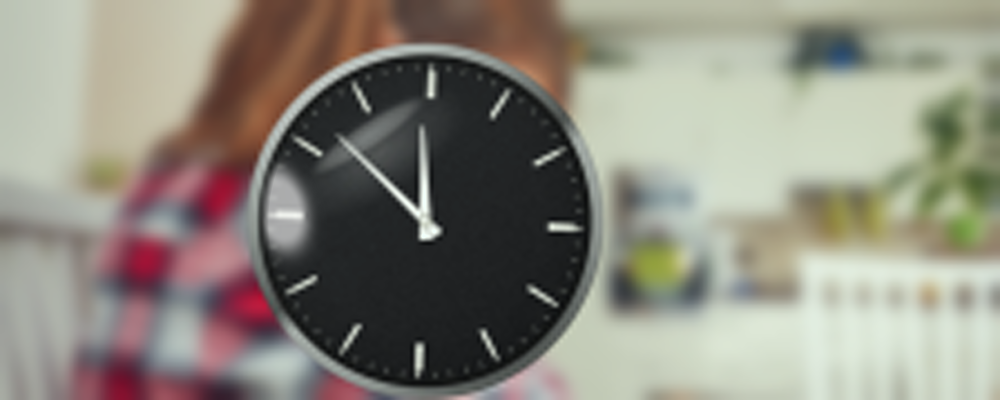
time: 11:52
